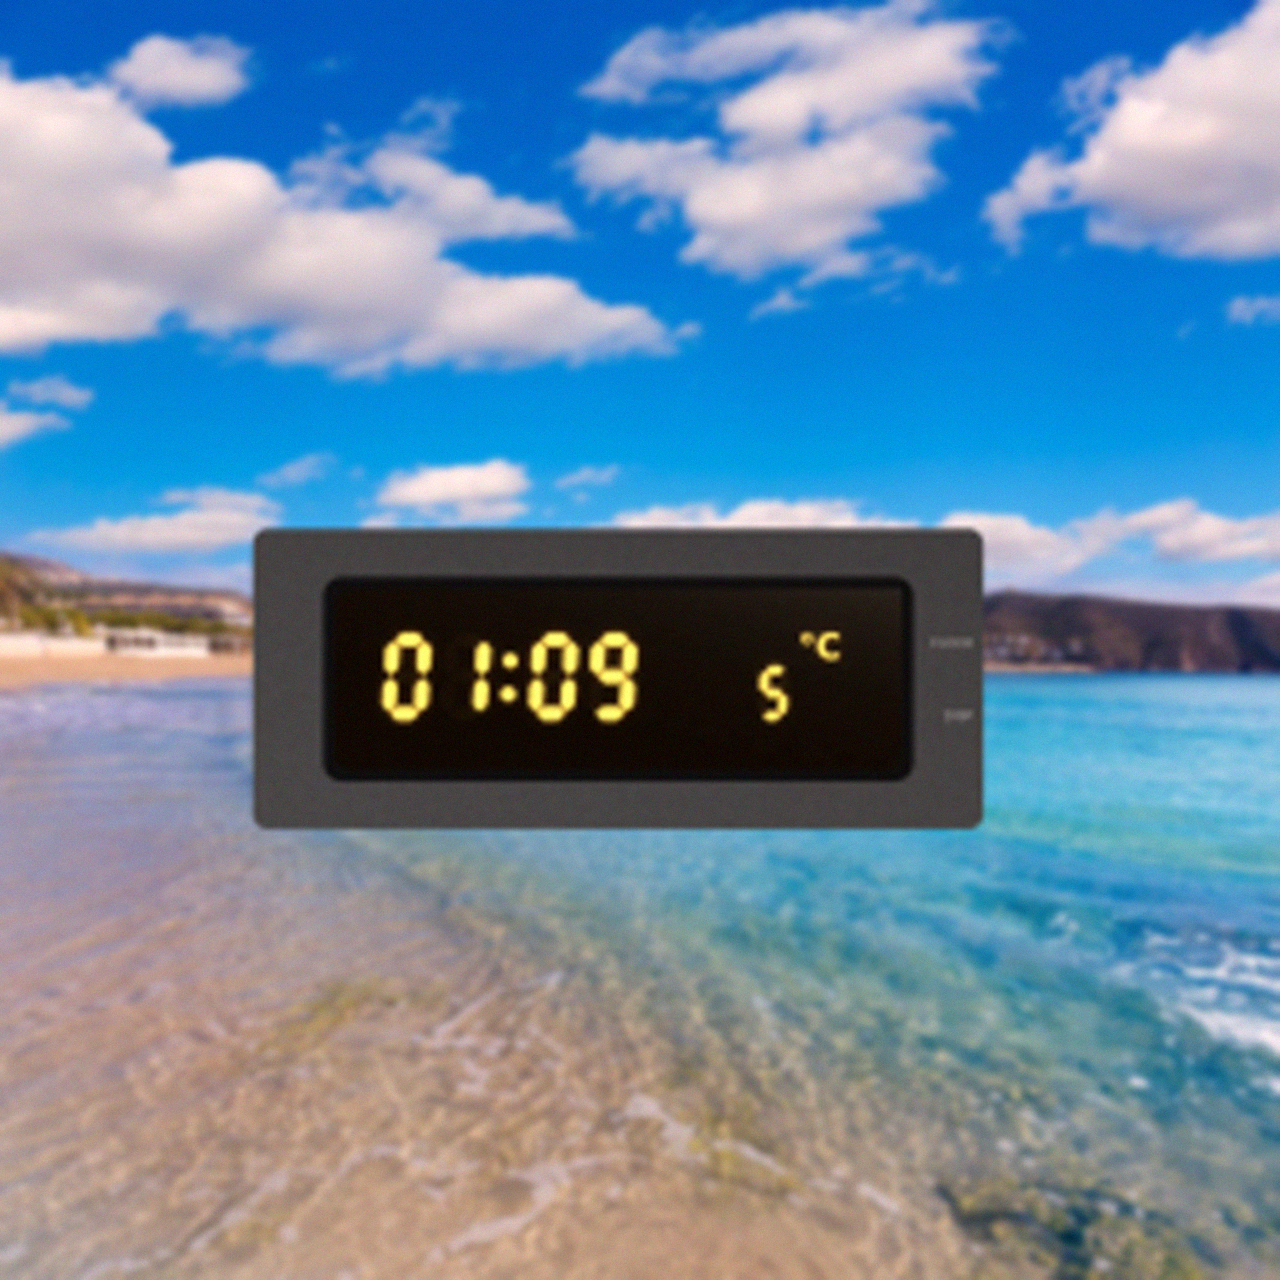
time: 1:09
